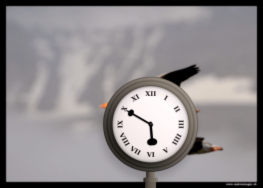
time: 5:50
